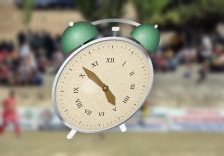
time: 4:52
